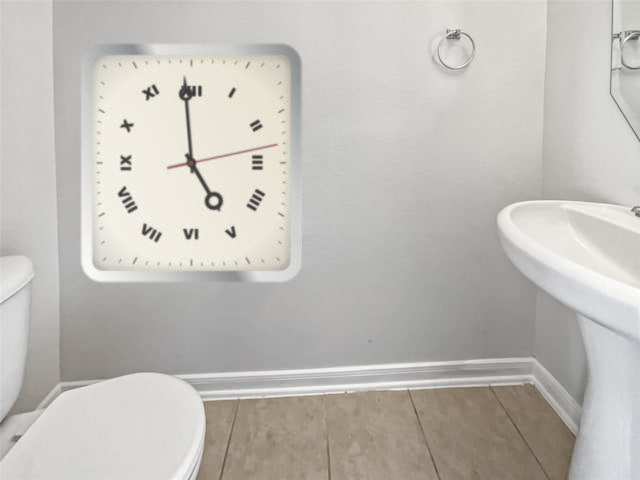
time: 4:59:13
